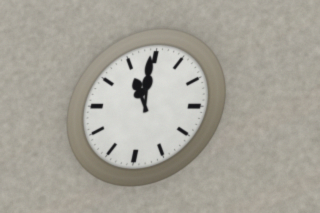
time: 10:59
